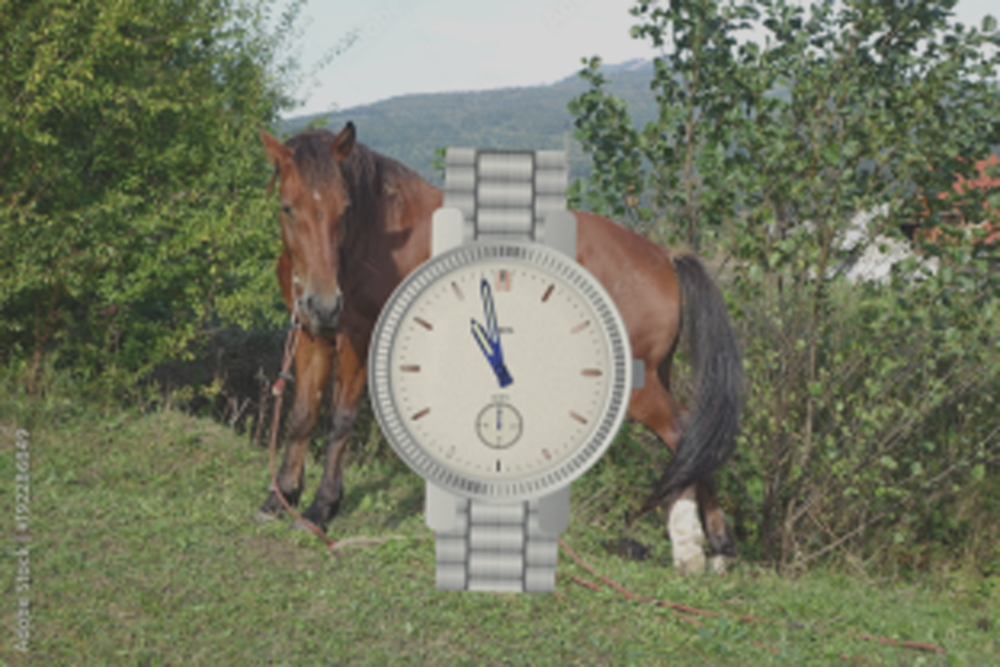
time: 10:58
